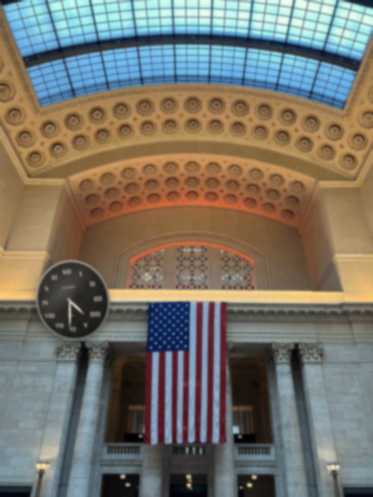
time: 4:31
